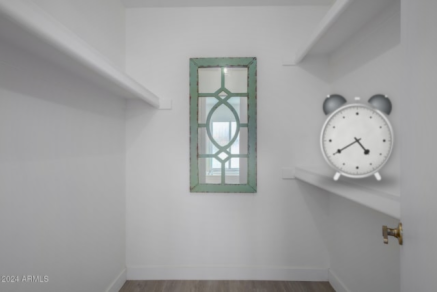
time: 4:40
